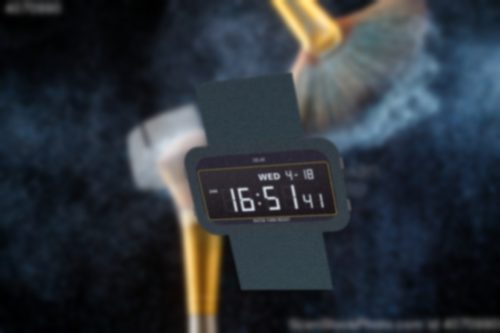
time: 16:51:41
